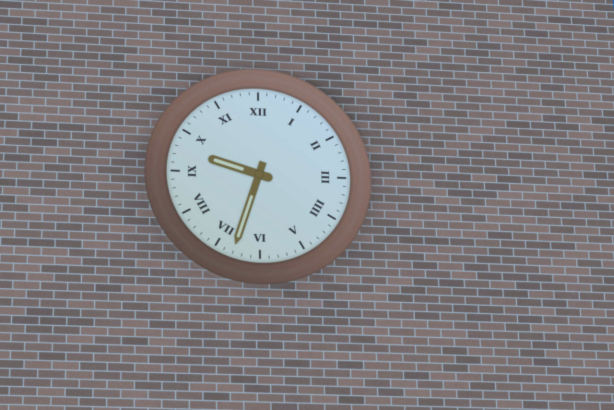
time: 9:33
